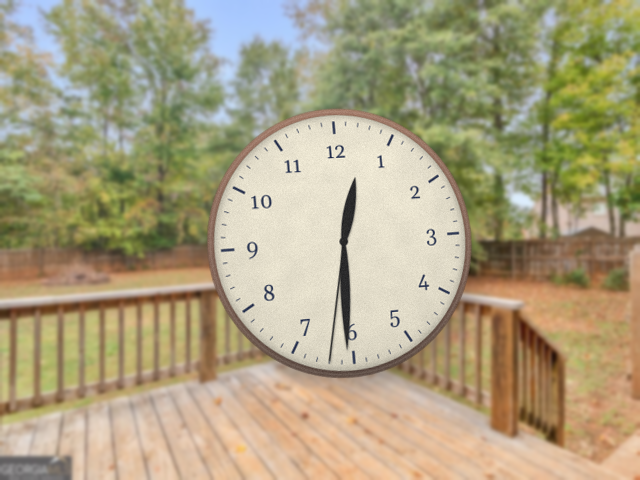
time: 12:30:32
